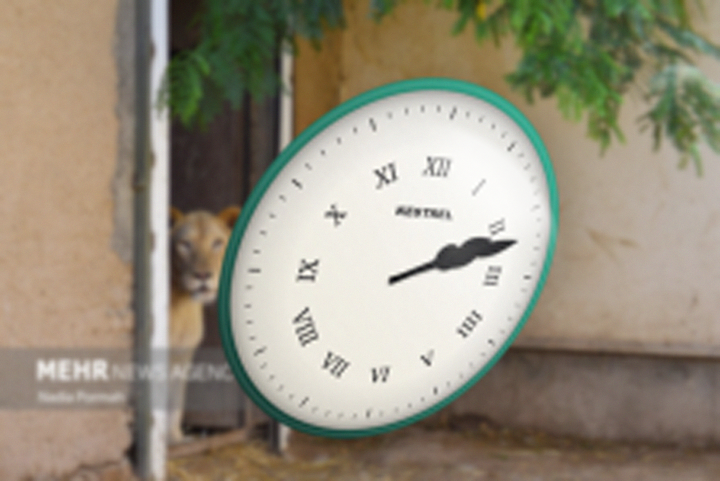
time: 2:12
